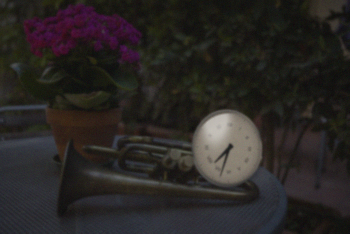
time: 7:33
